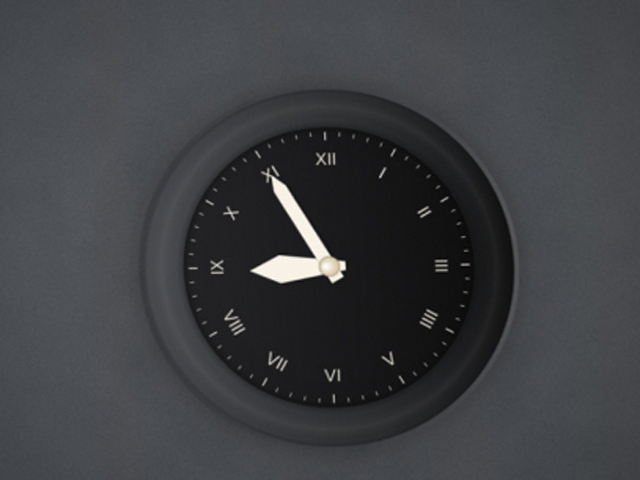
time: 8:55
